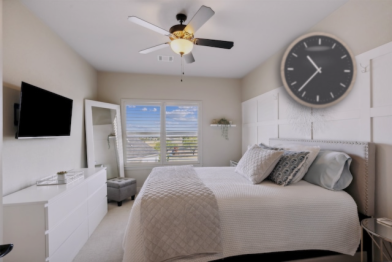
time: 10:37
